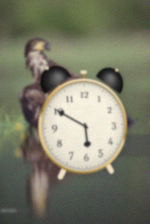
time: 5:50
